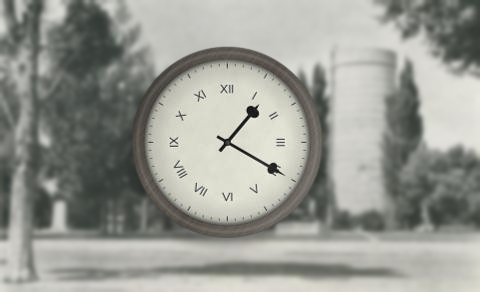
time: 1:20
